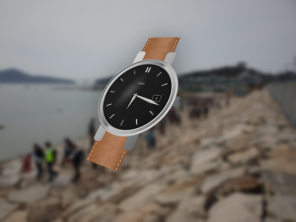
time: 6:17
